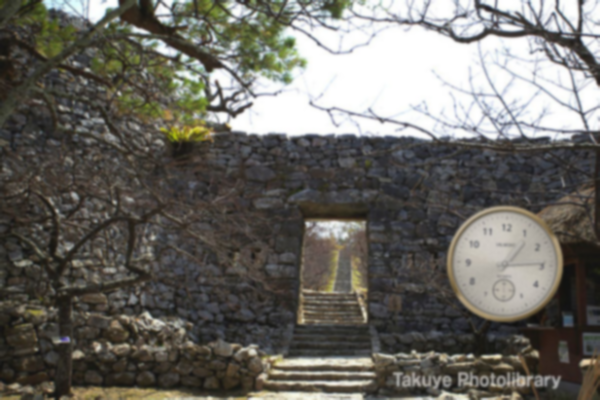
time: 1:14
